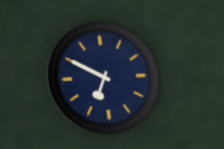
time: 6:50
